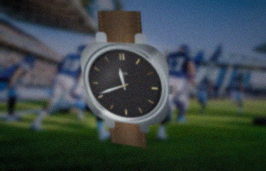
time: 11:41
